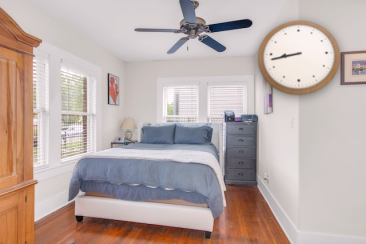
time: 8:43
